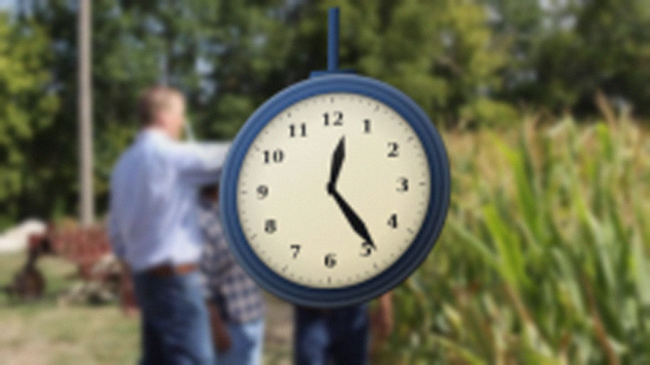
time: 12:24
